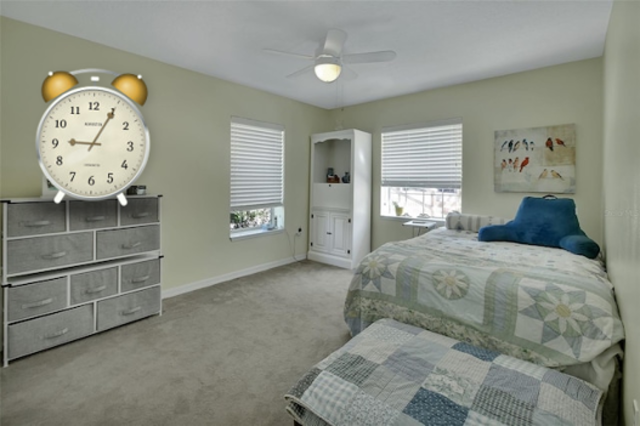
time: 9:05
